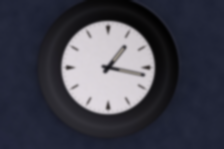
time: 1:17
